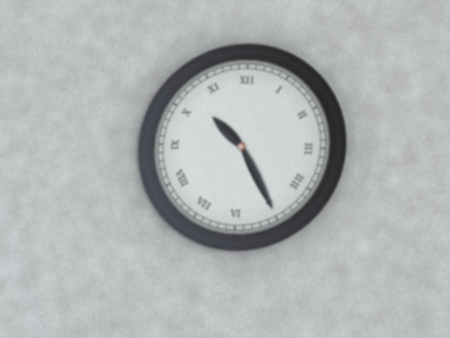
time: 10:25
